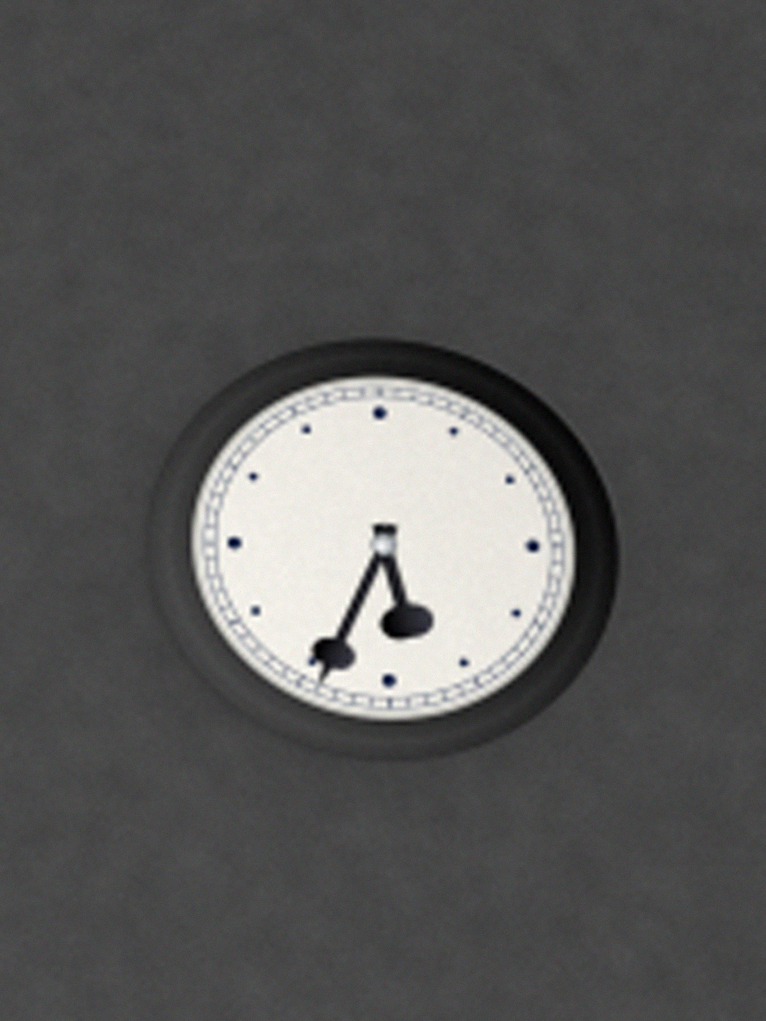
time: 5:34
